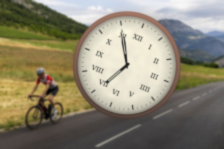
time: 6:55
